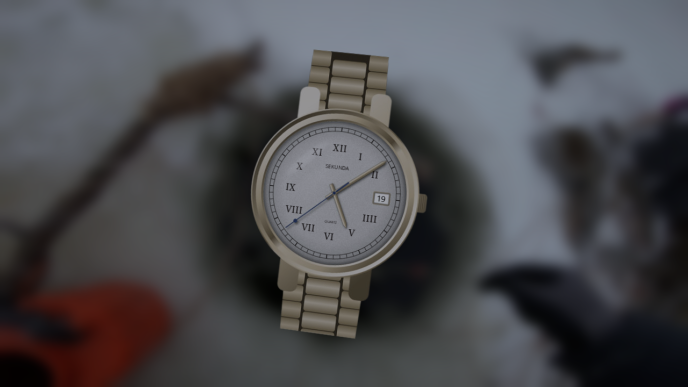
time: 5:08:38
